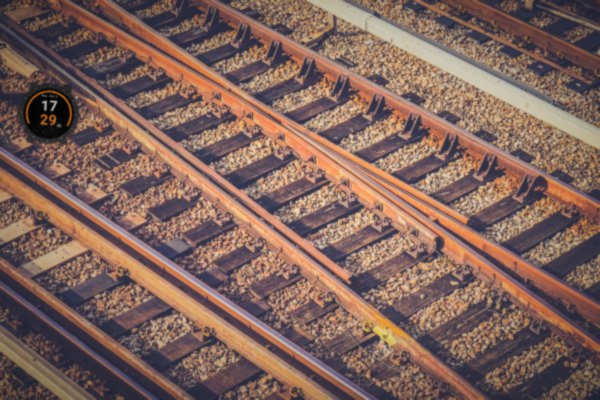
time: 17:29
